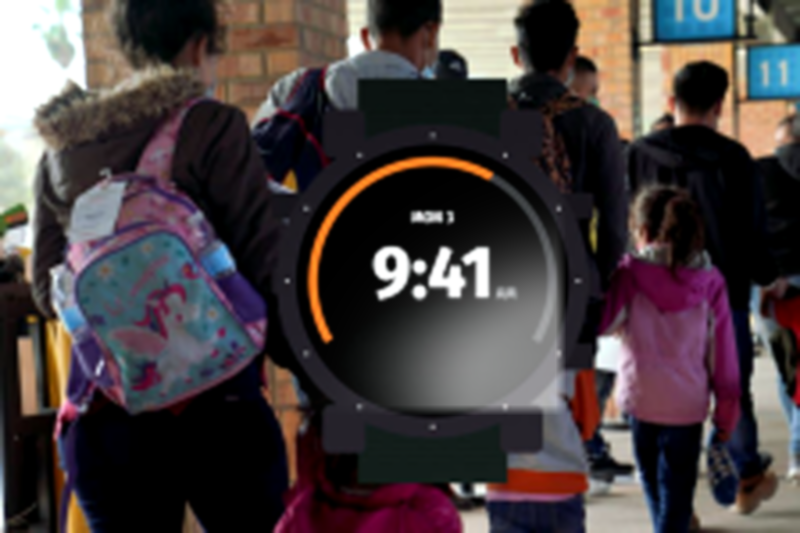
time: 9:41
